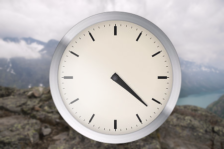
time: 4:22
